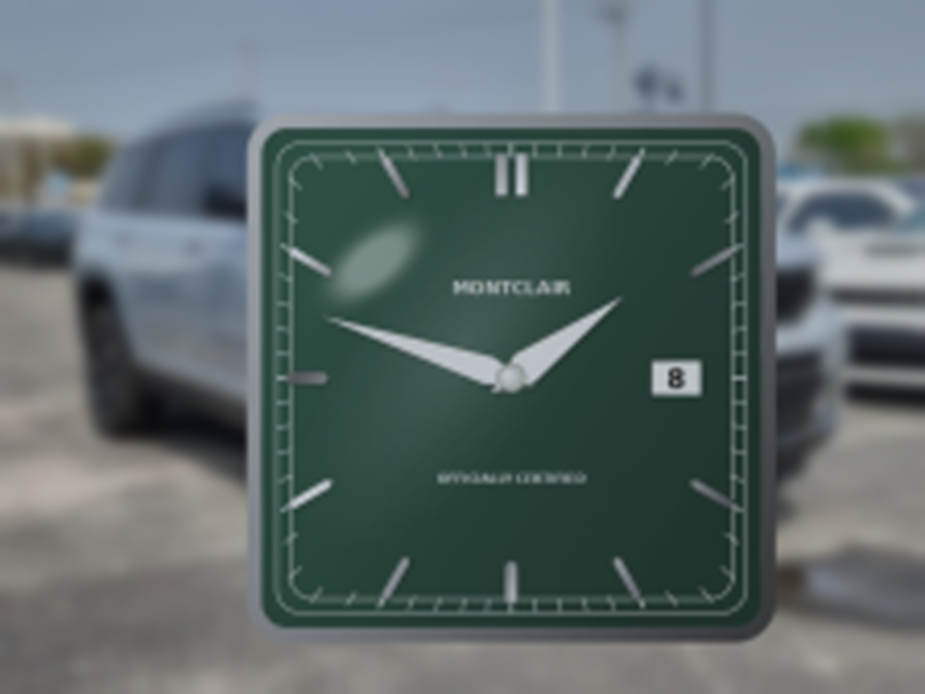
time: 1:48
